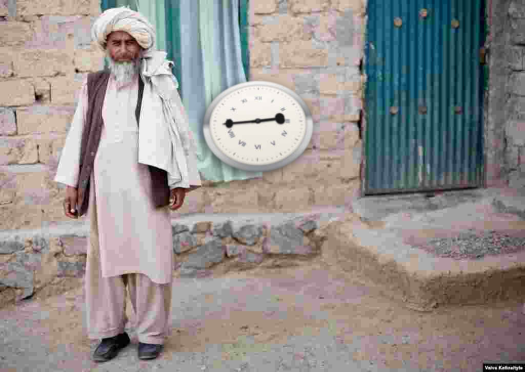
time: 2:44
